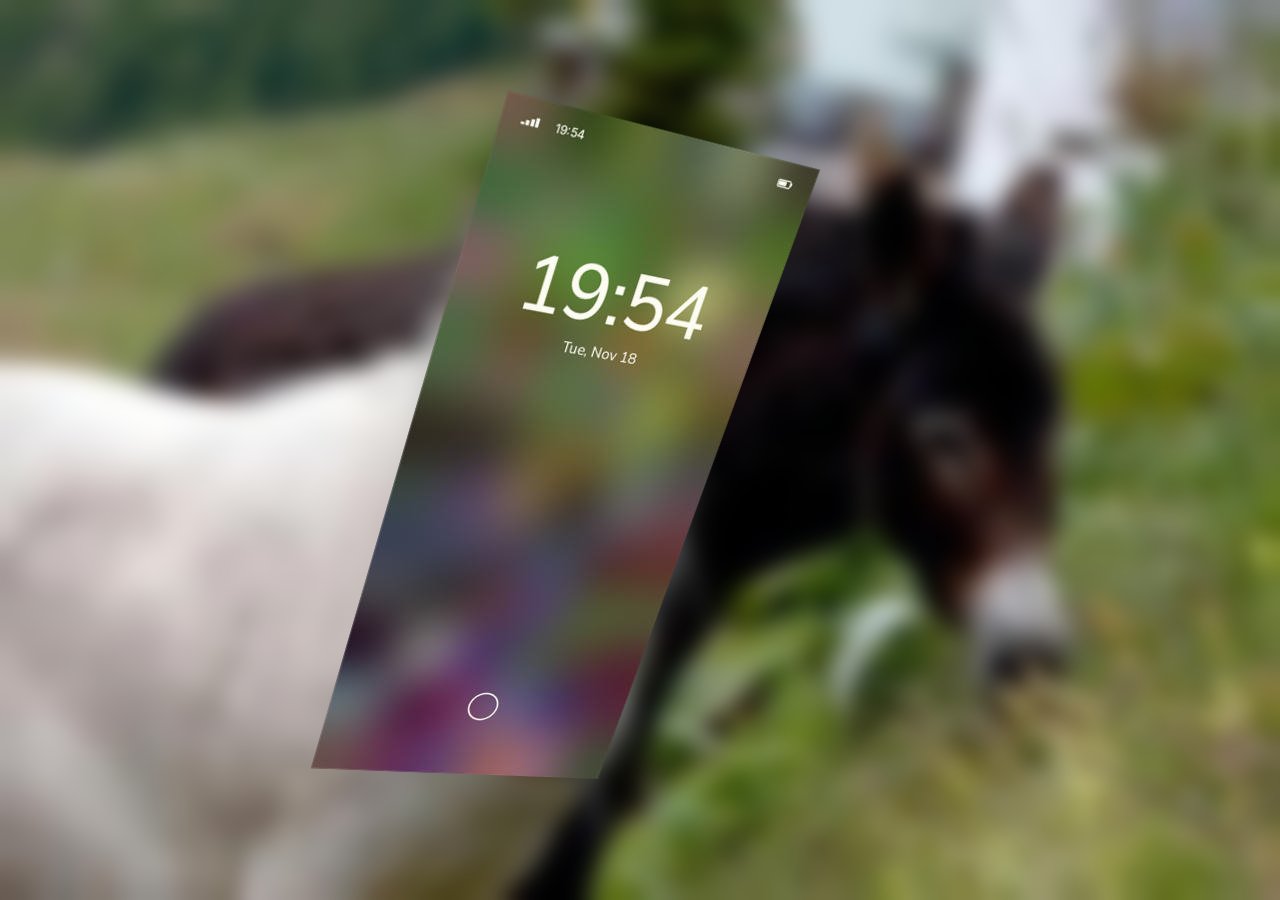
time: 19:54
